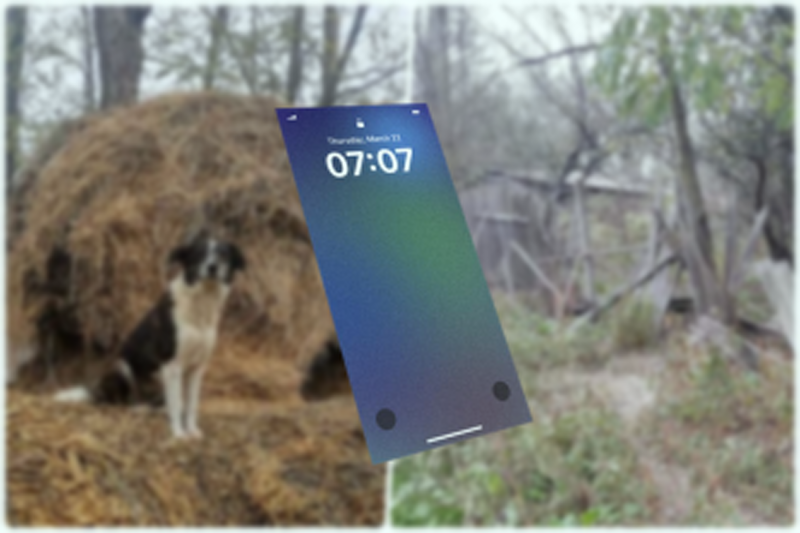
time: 7:07
